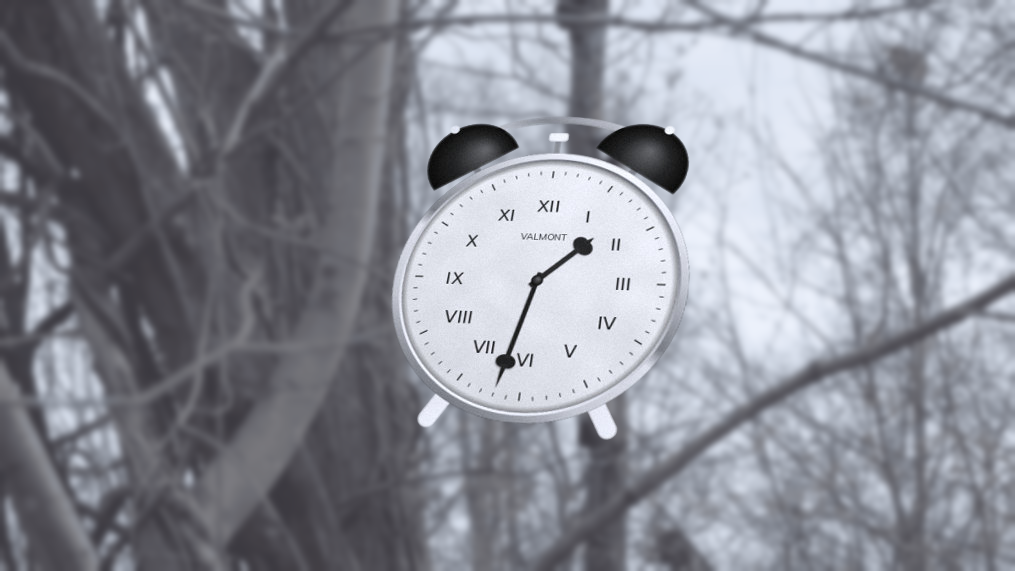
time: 1:32
